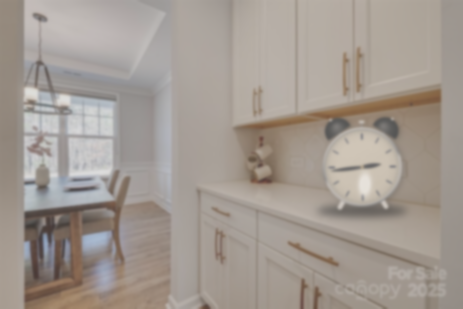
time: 2:44
